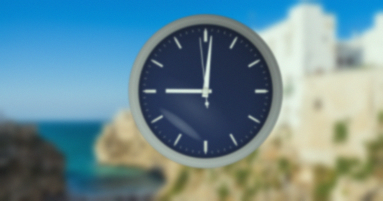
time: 9:00:59
